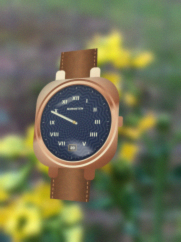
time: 9:49
